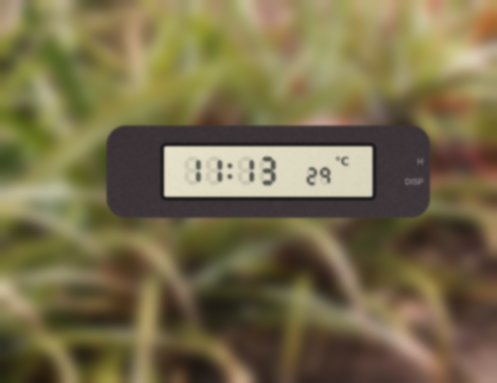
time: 11:13
